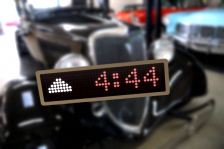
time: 4:44
